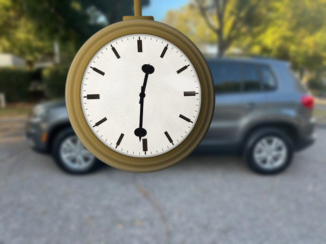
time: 12:31
